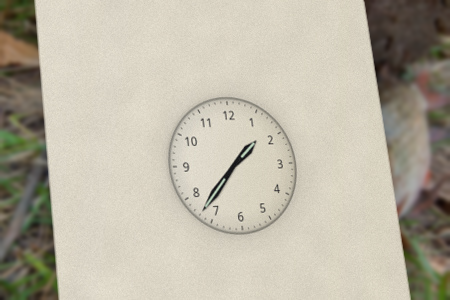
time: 1:37
